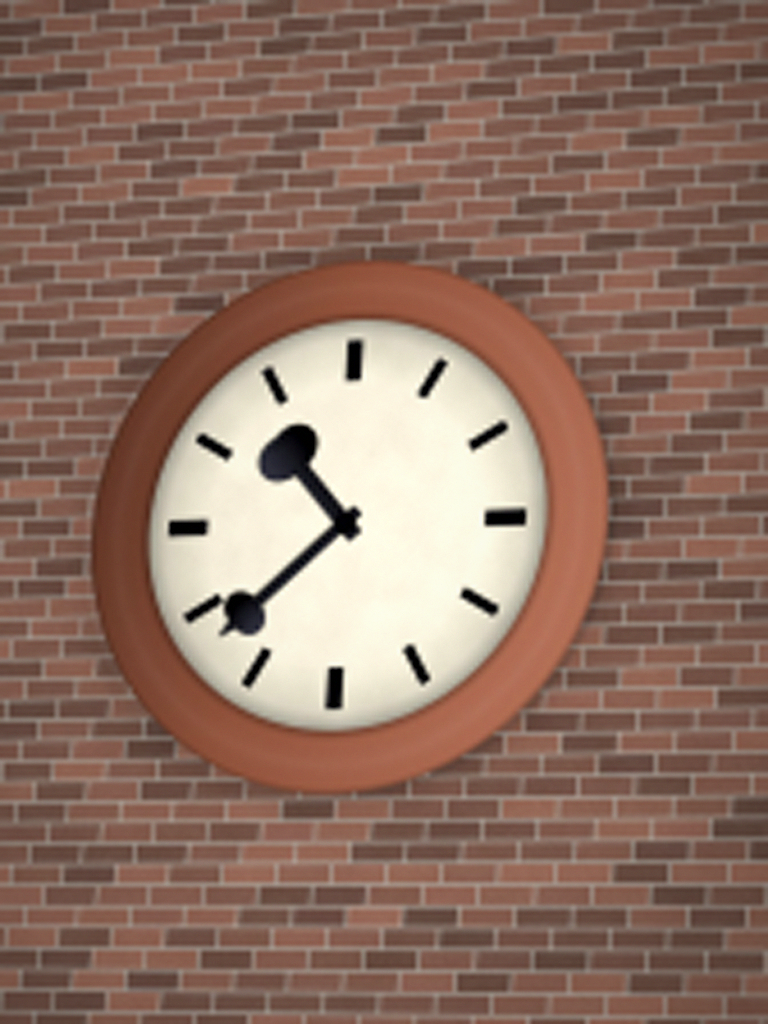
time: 10:38
